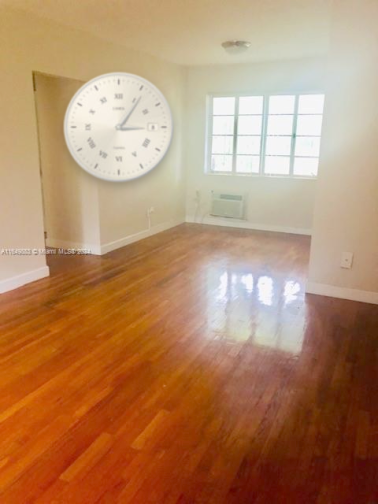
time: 3:06
